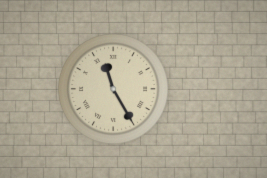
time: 11:25
